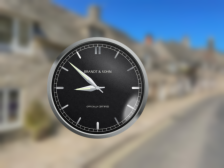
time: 8:52
